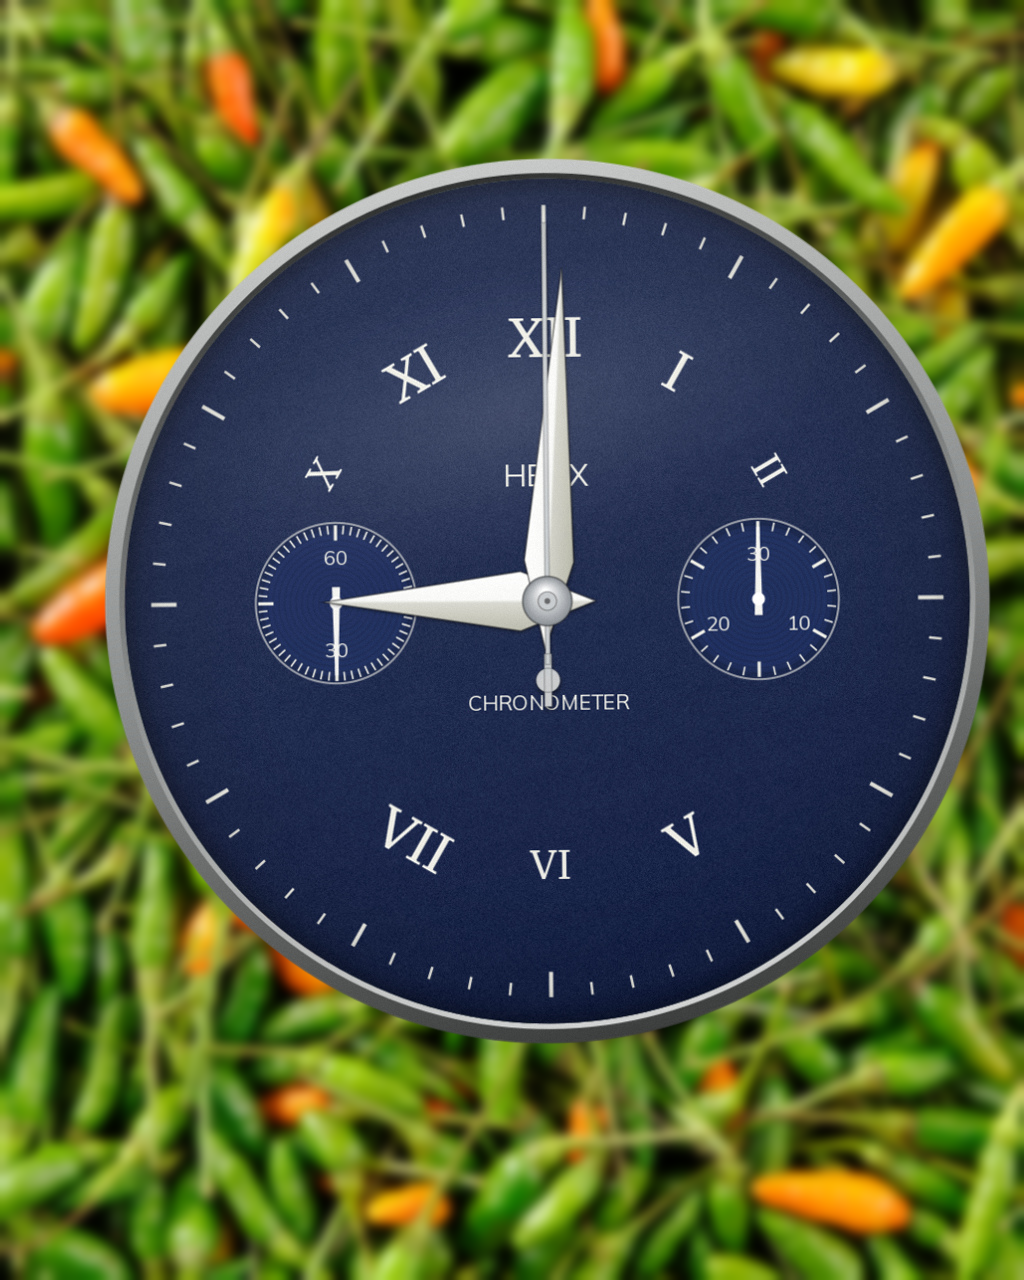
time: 9:00:30
